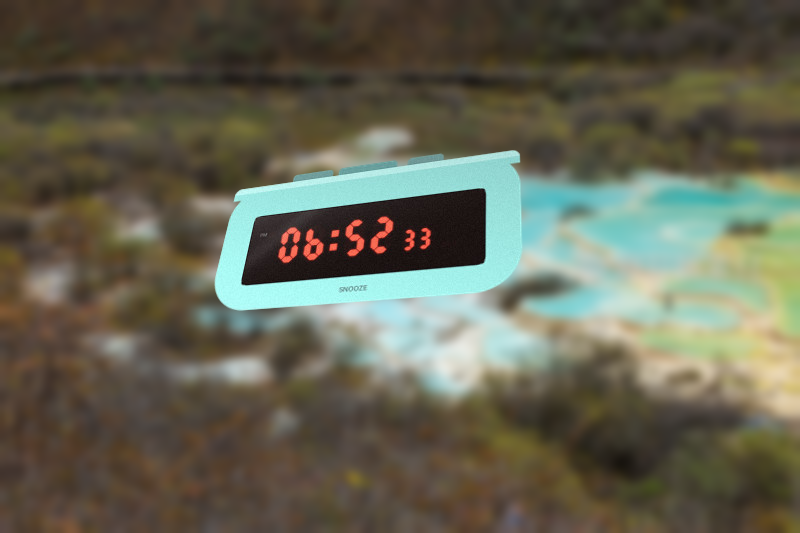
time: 6:52:33
